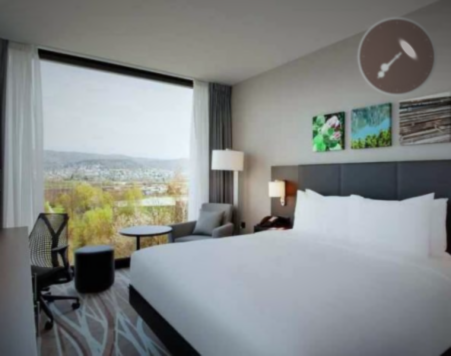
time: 7:37
